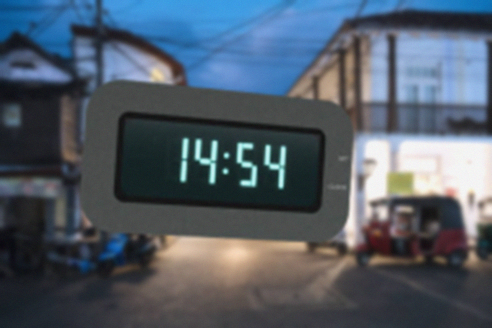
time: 14:54
